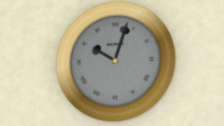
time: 10:03
